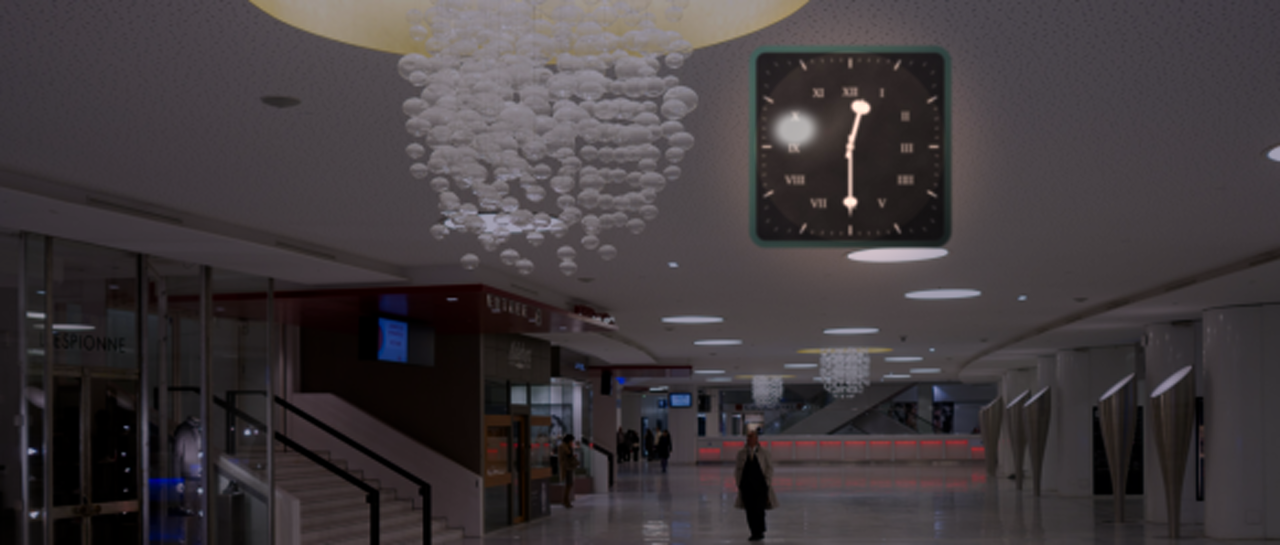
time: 12:30
